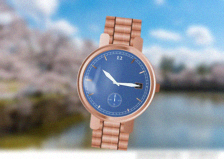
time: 10:15
